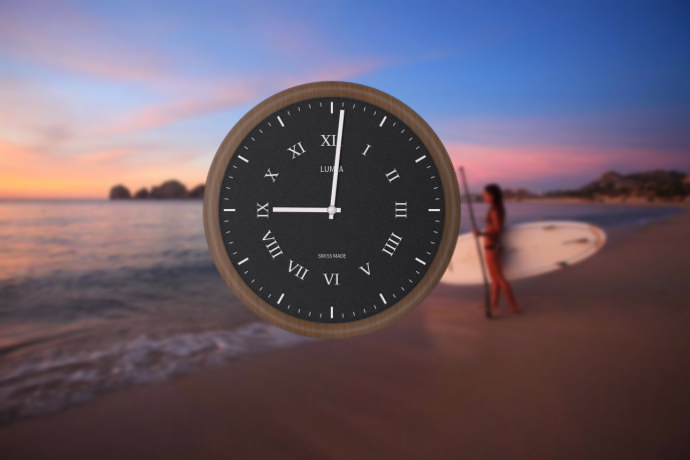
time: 9:01
